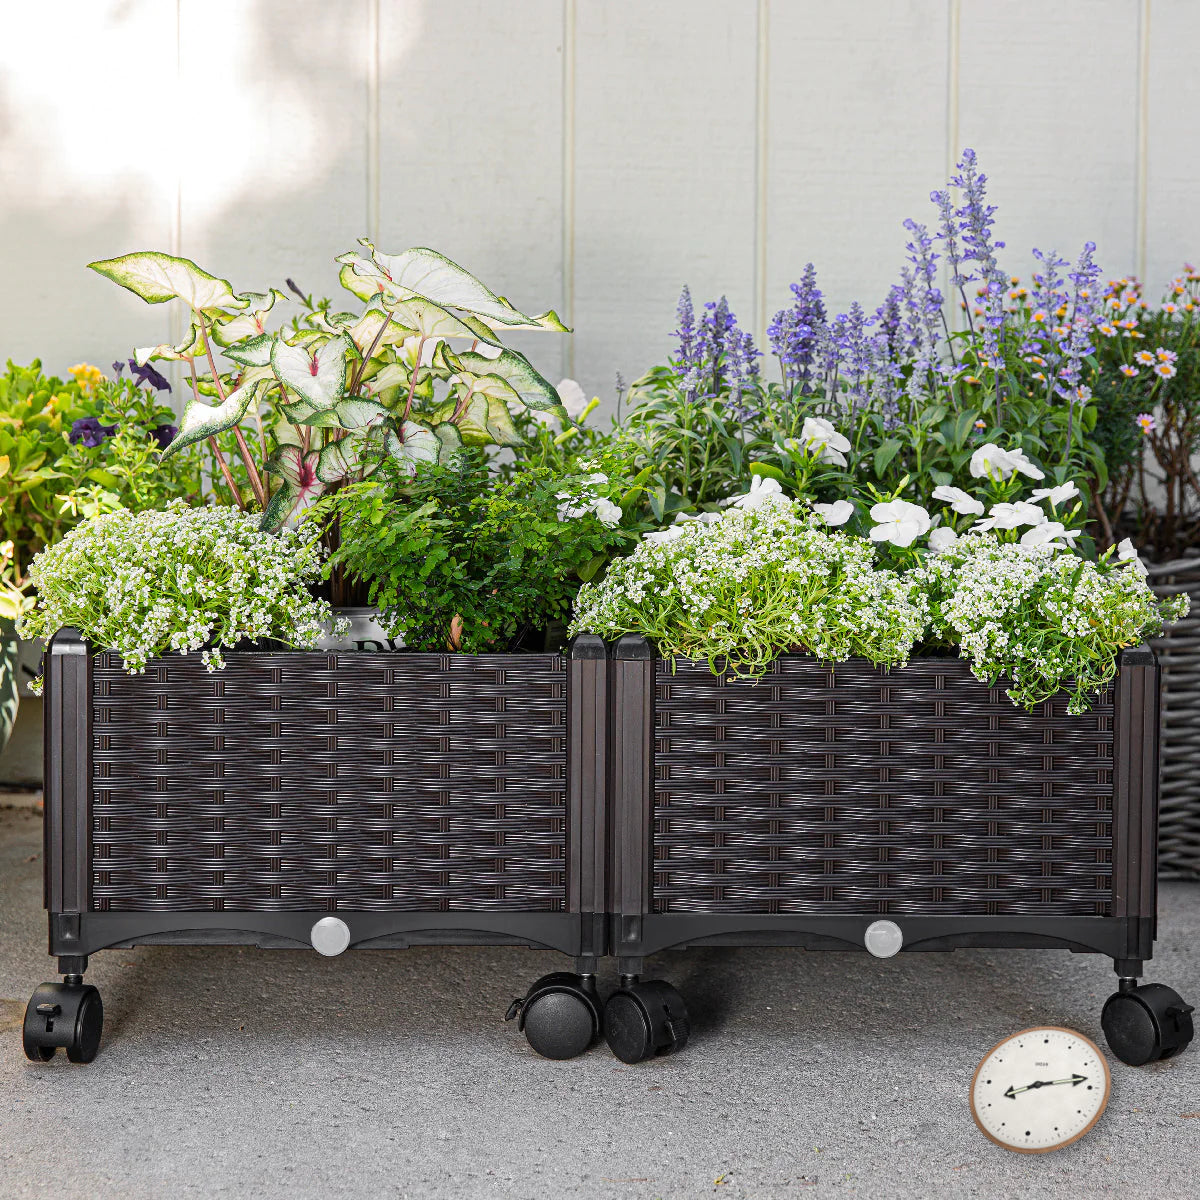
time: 8:13
